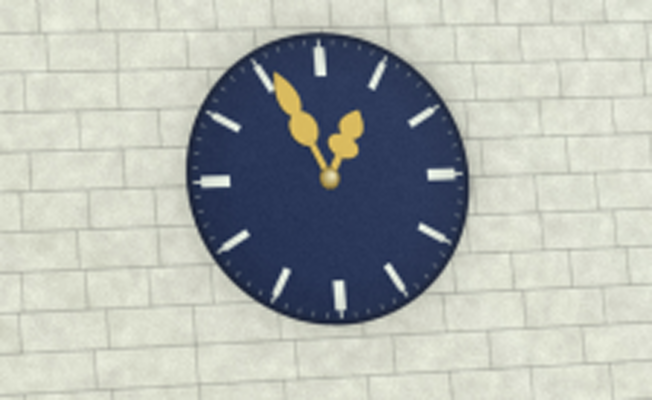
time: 12:56
